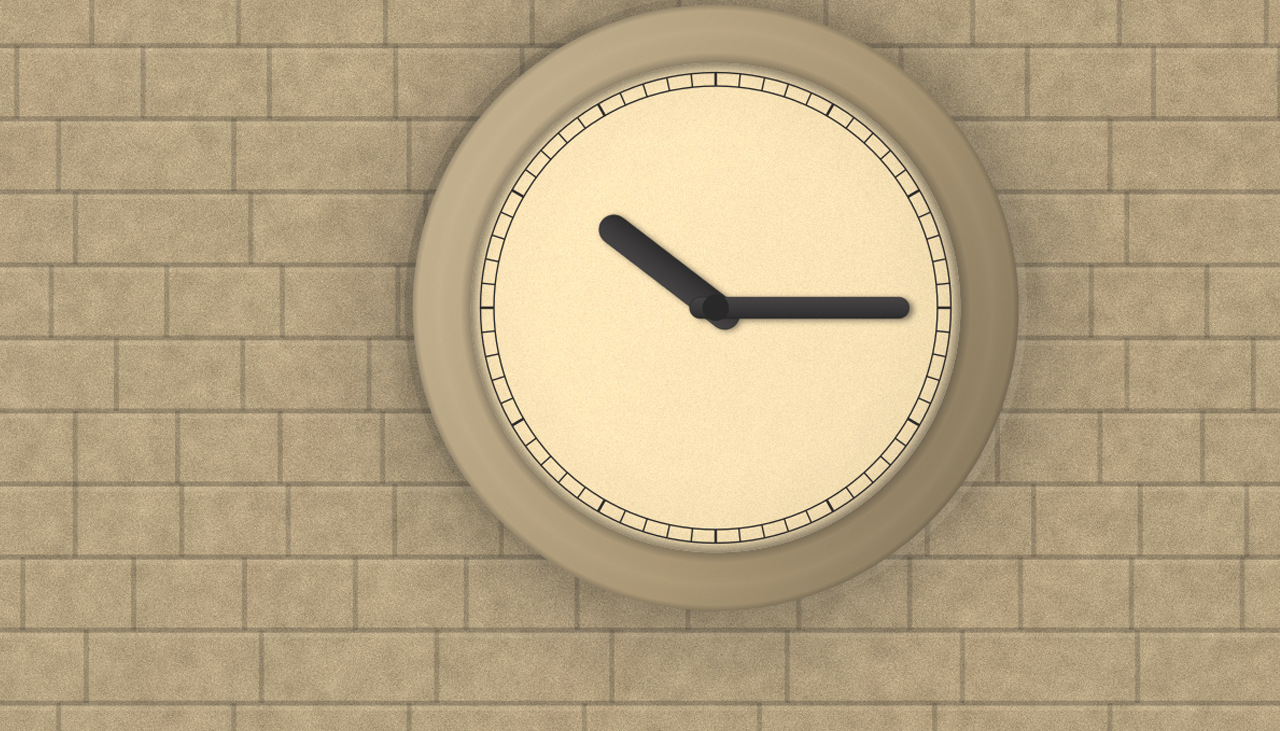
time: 10:15
